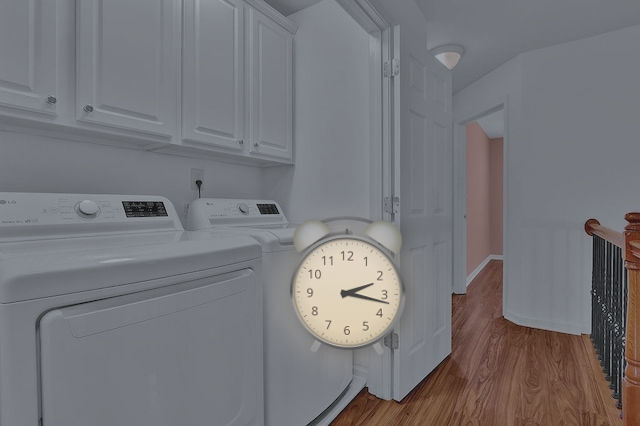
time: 2:17
